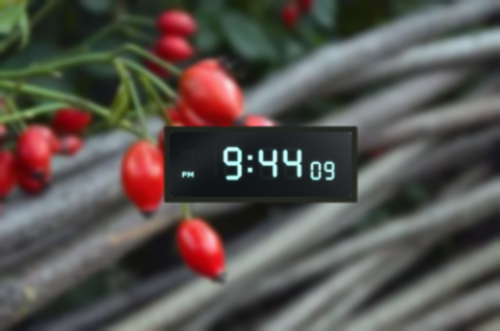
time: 9:44:09
